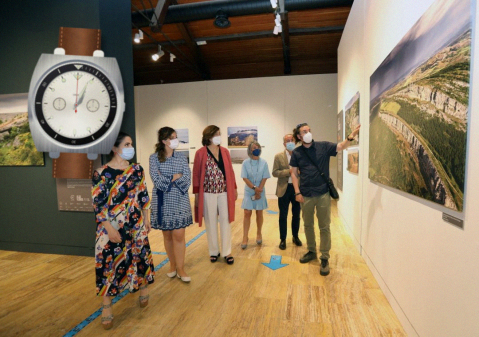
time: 1:04
